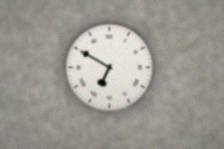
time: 6:50
